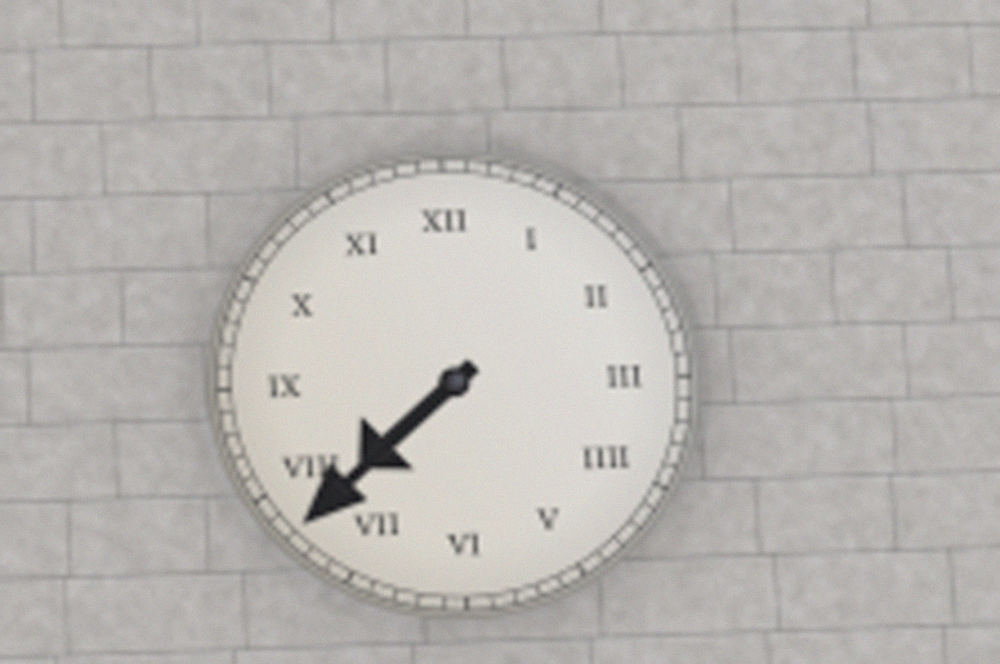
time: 7:38
